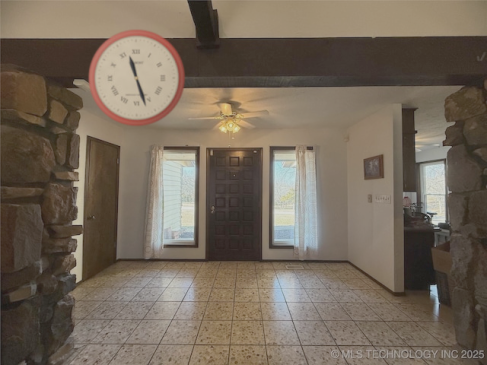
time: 11:27
